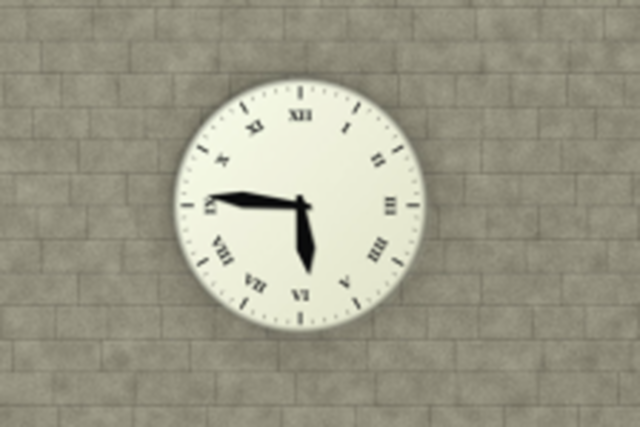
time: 5:46
